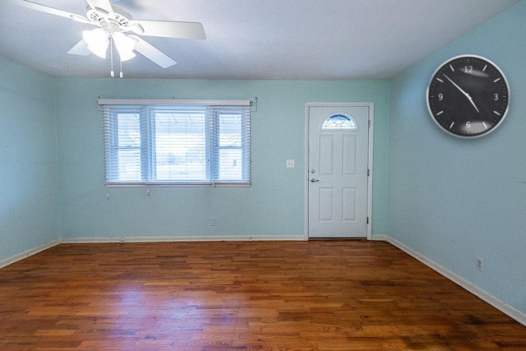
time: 4:52
